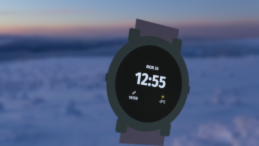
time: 12:55
